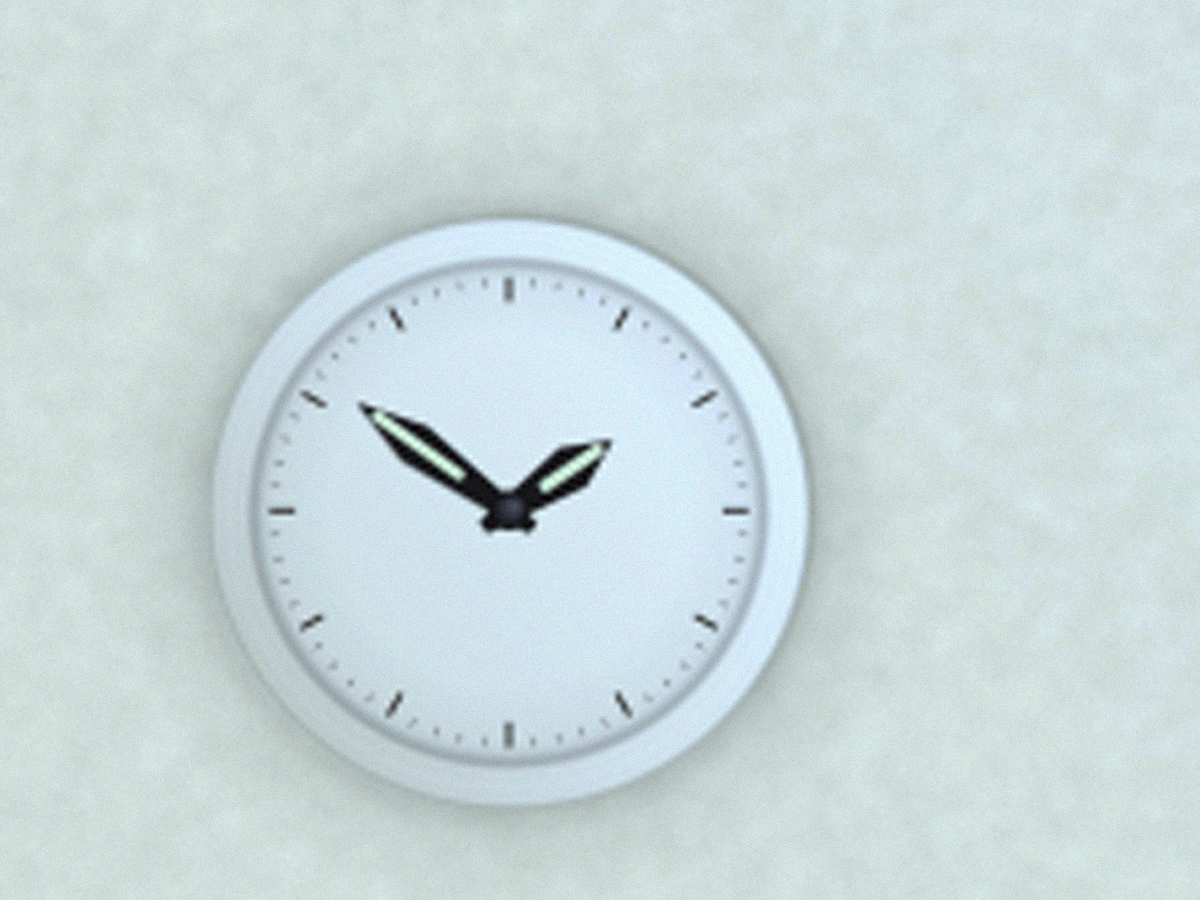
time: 1:51
